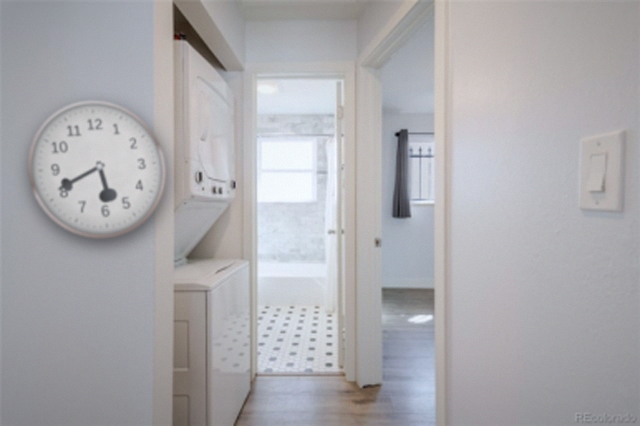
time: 5:41
